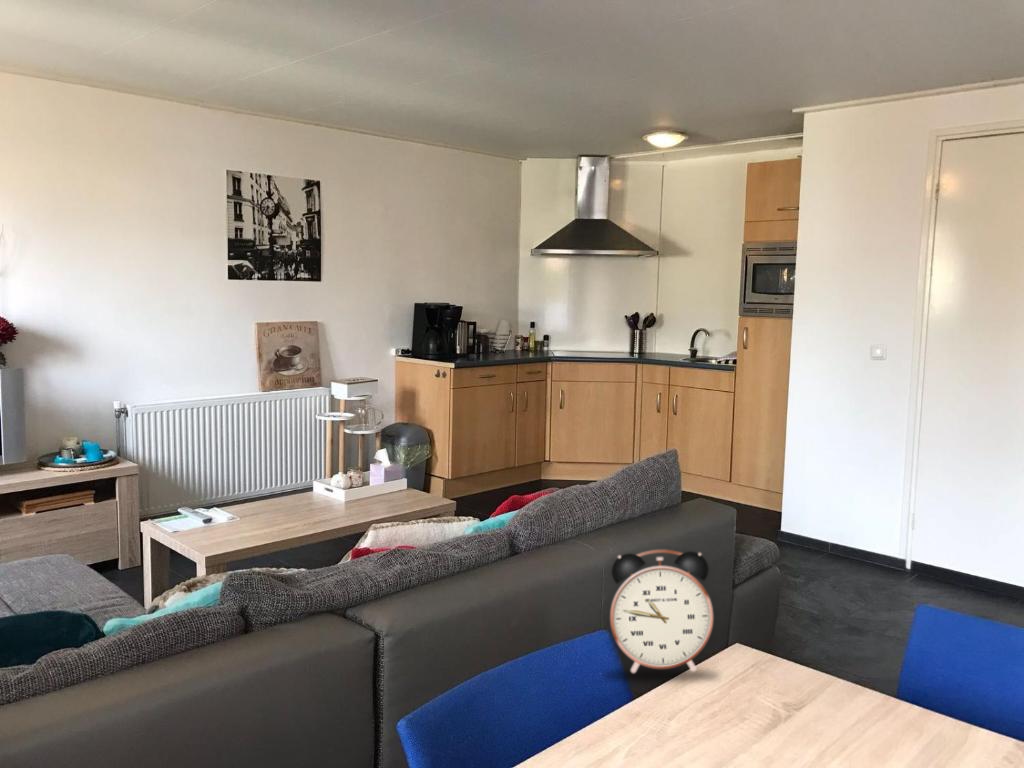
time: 10:47
